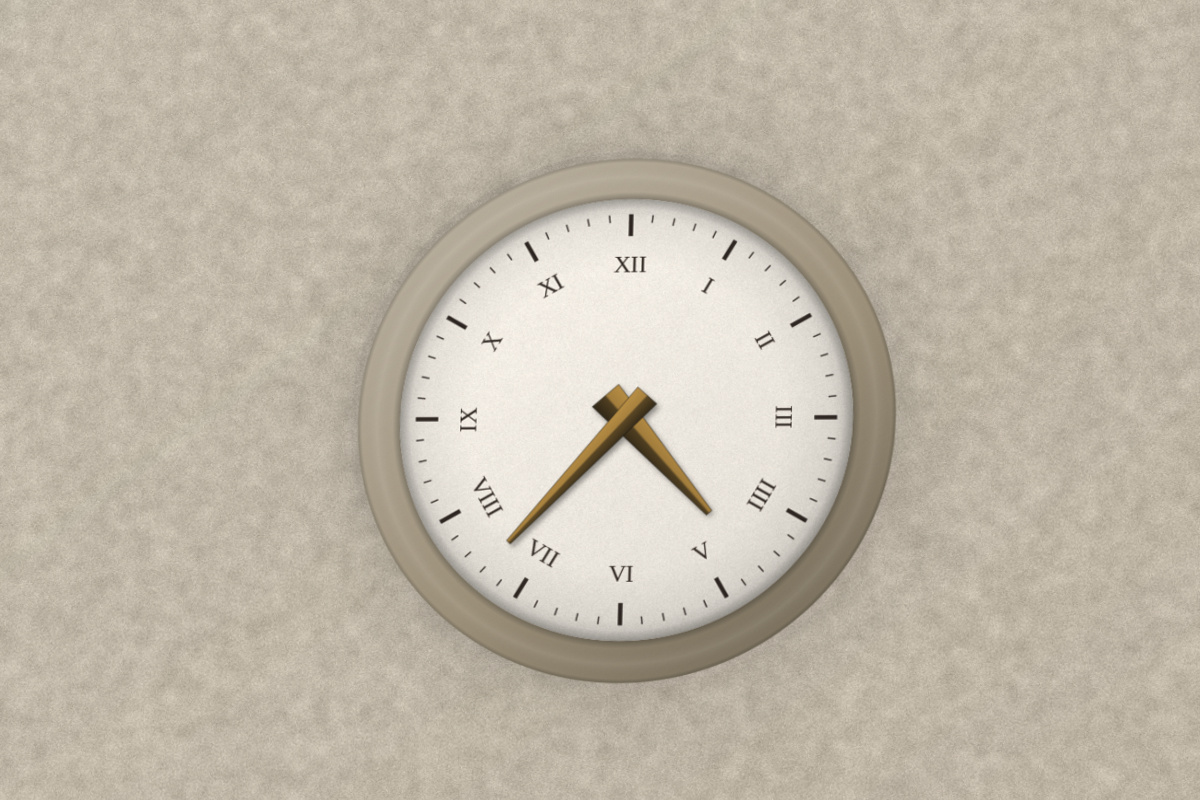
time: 4:37
